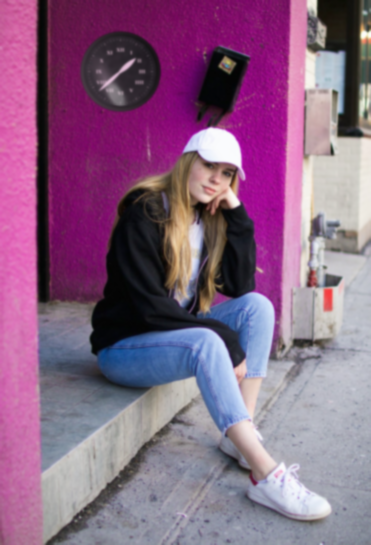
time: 1:38
